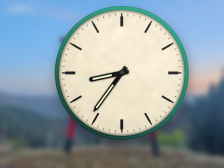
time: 8:36
